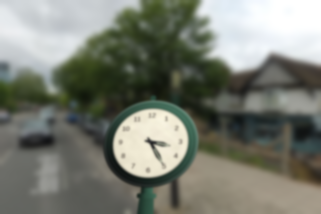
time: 3:25
